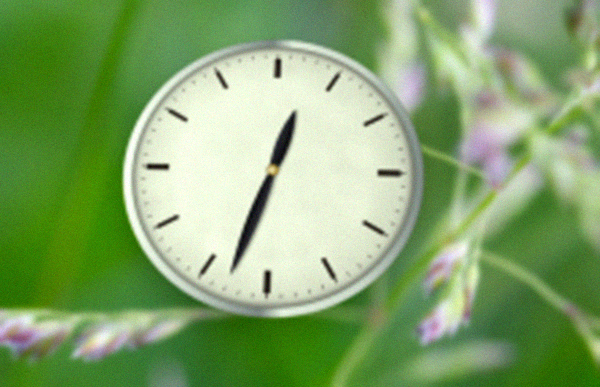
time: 12:33
